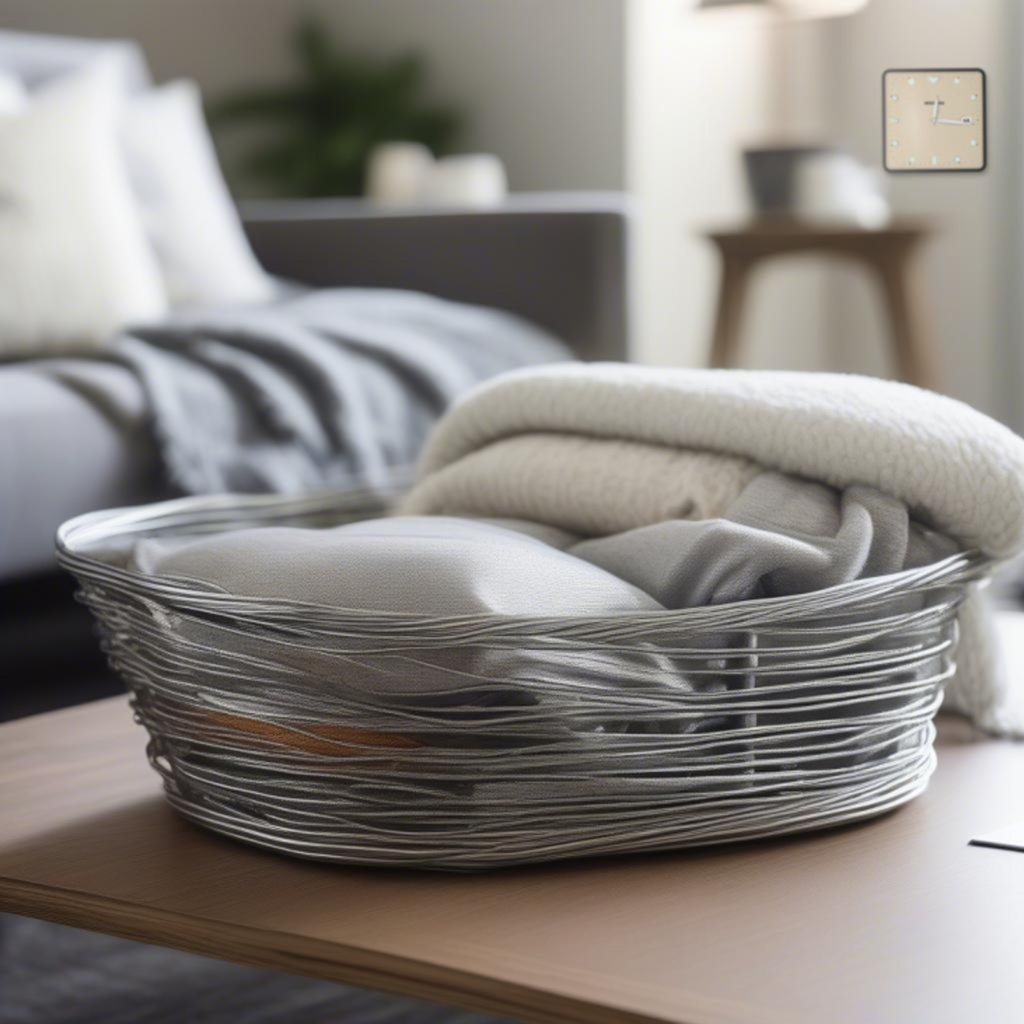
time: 12:16
